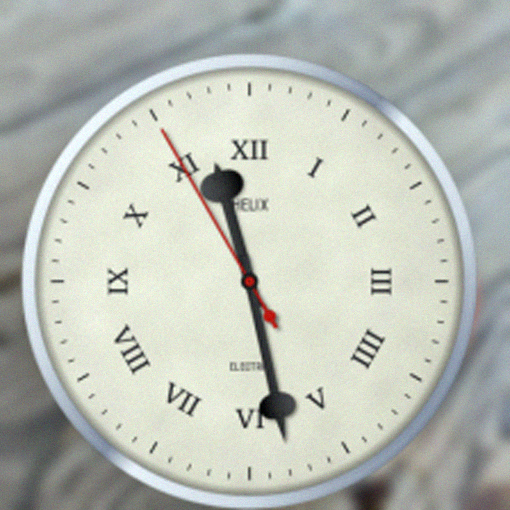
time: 11:27:55
